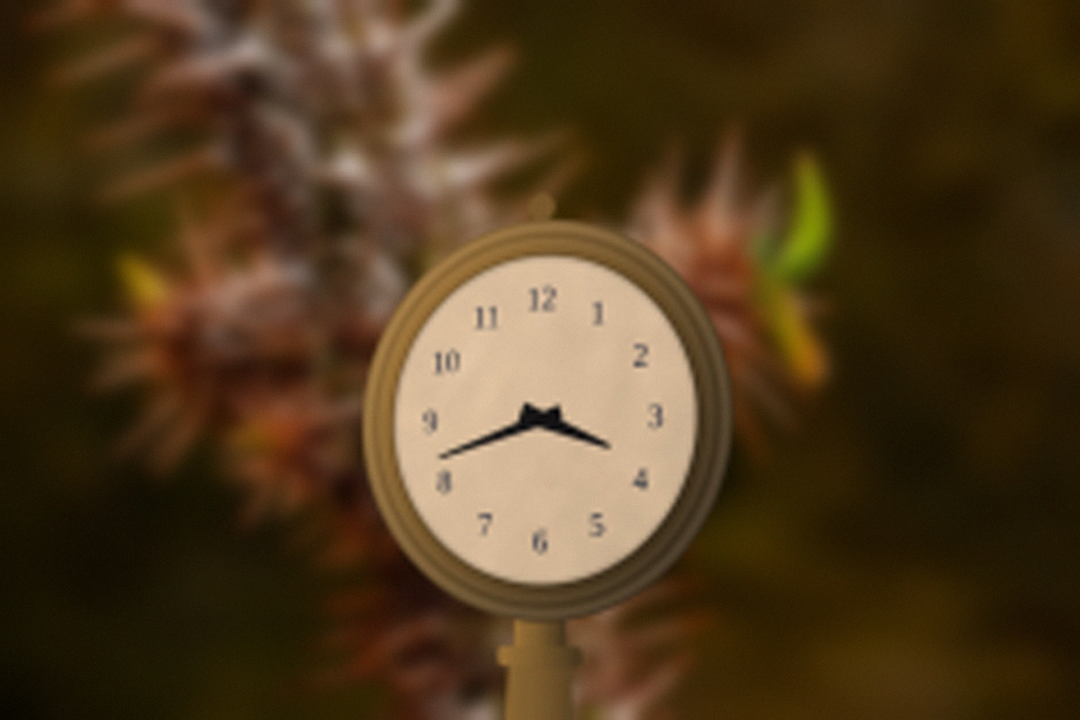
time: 3:42
